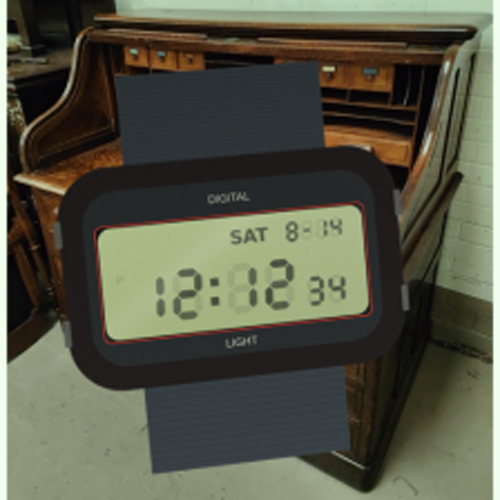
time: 12:12:34
